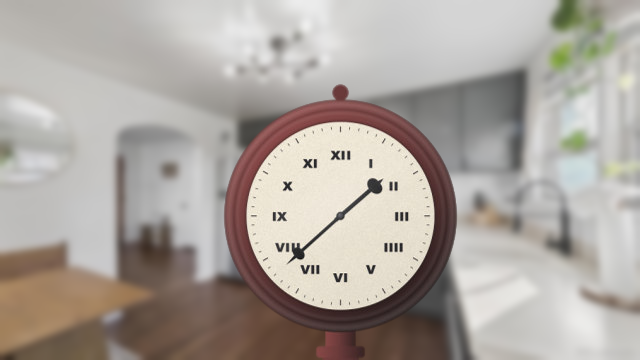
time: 1:38
